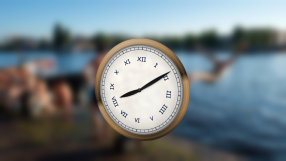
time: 8:09
